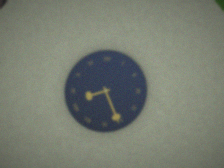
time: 8:26
